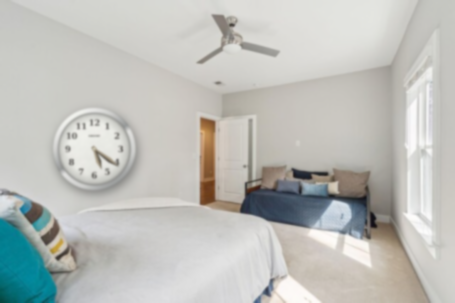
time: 5:21
